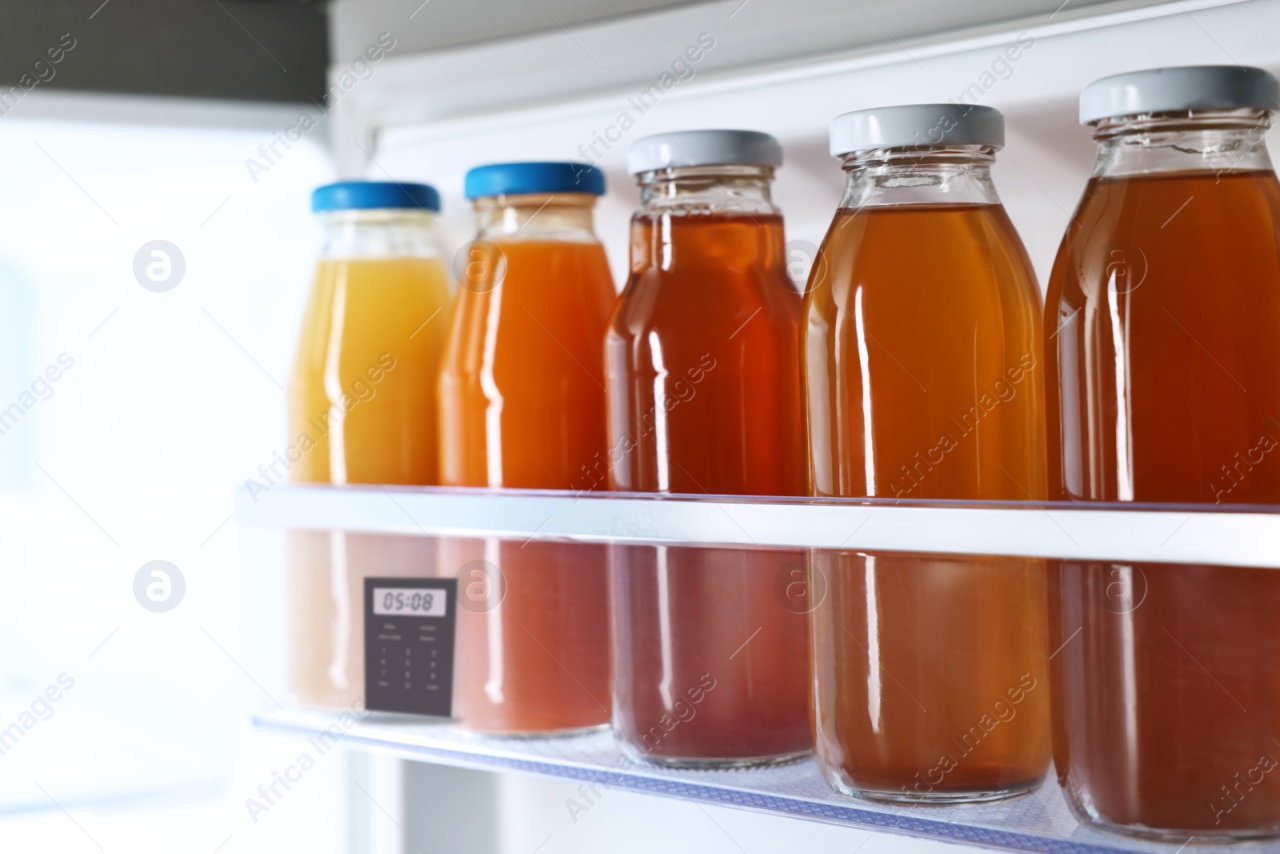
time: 5:08
